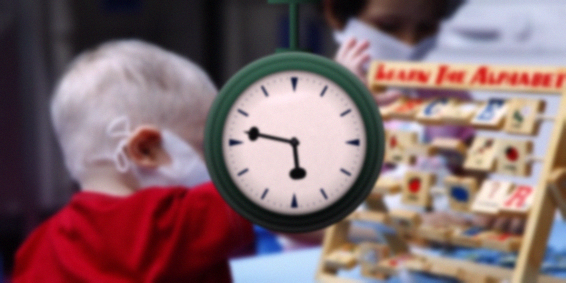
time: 5:47
